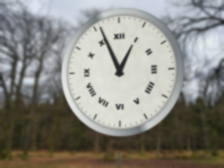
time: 12:56
